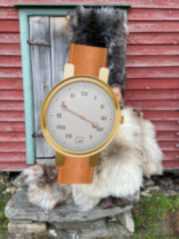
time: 3:49
